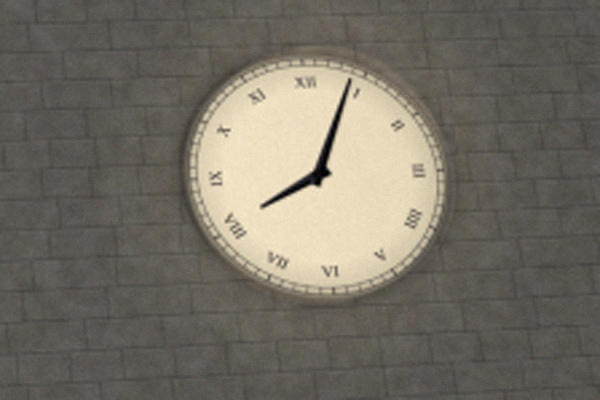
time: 8:04
